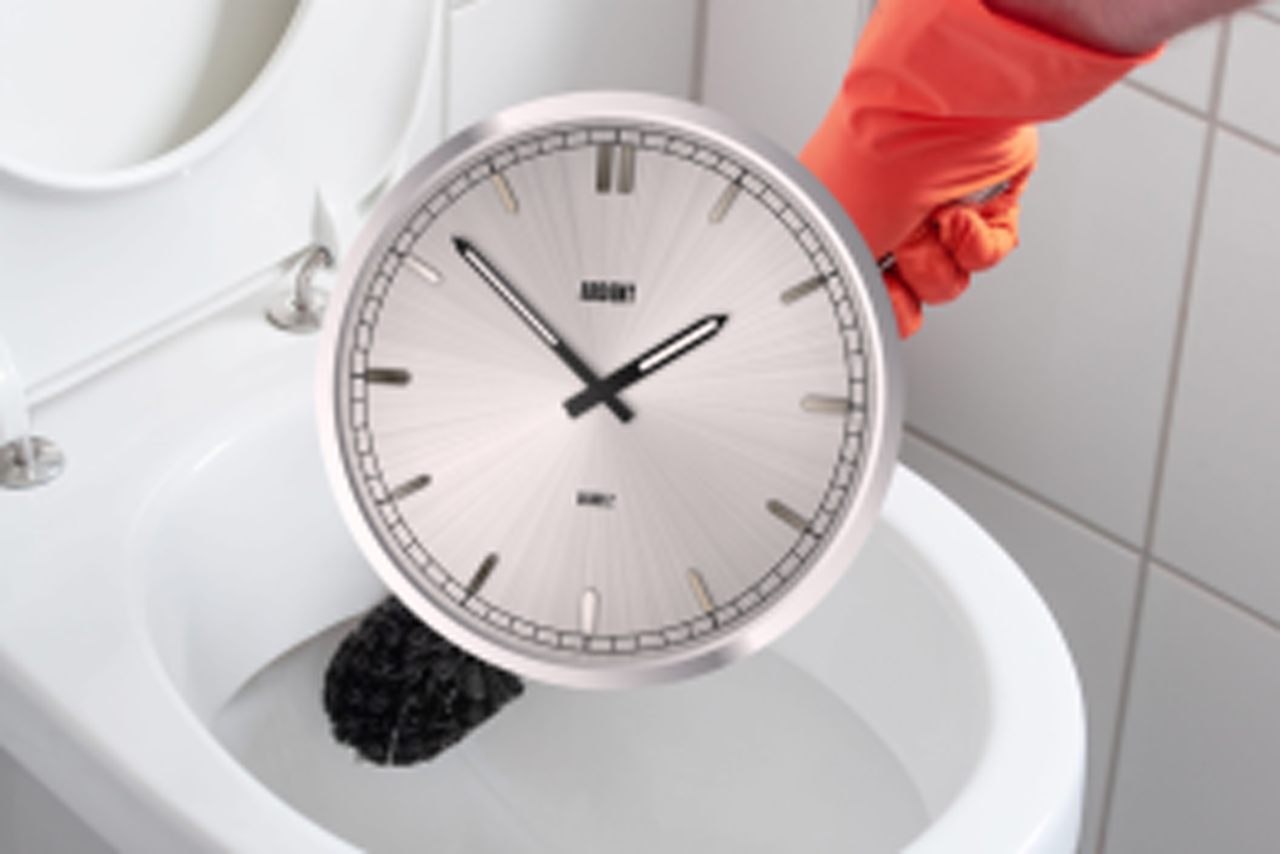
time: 1:52
